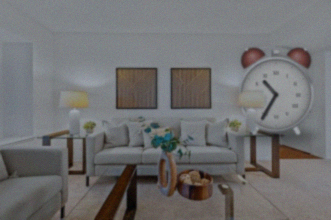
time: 10:35
